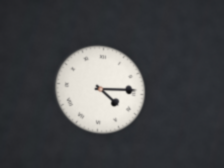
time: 4:14
